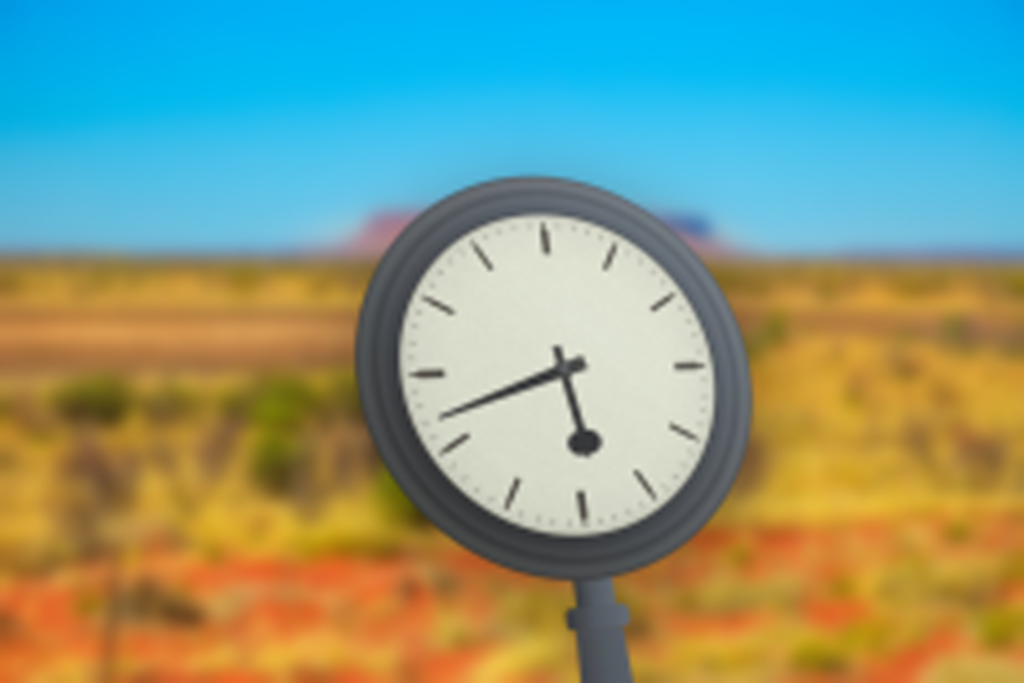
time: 5:42
